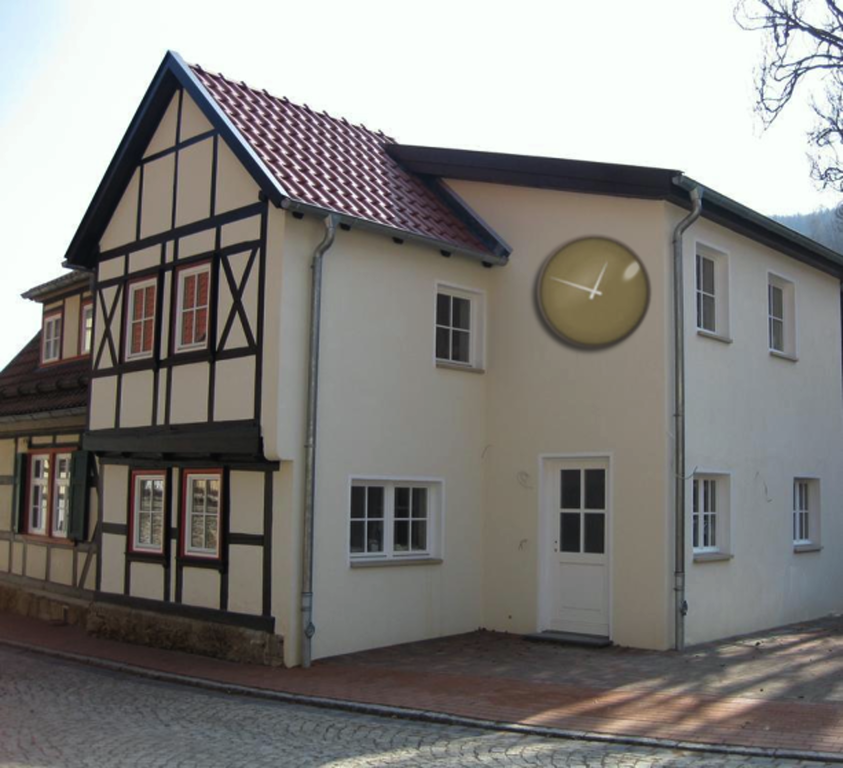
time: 12:48
